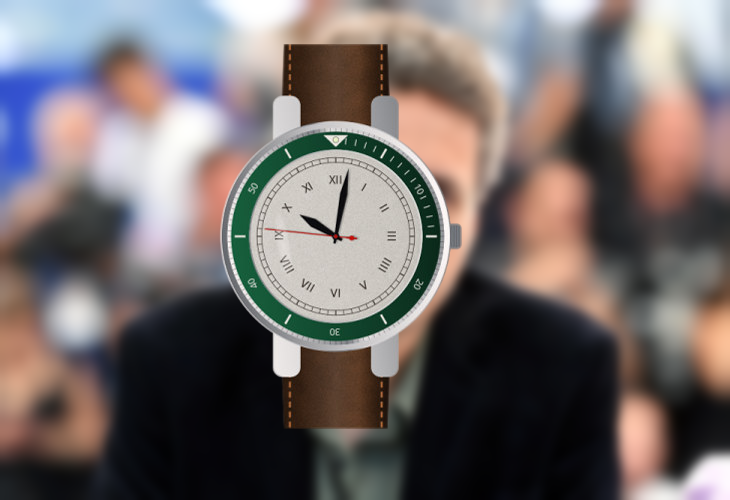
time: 10:01:46
